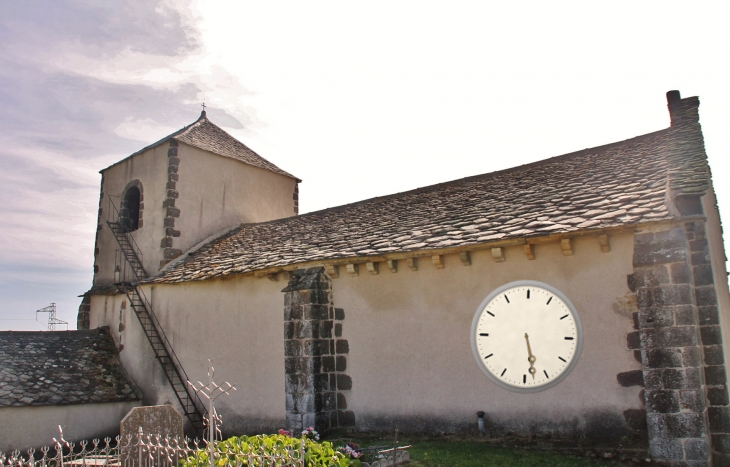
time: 5:28
